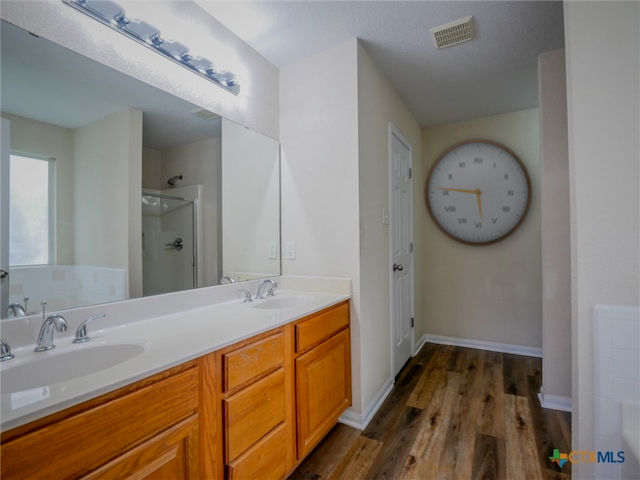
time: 5:46
